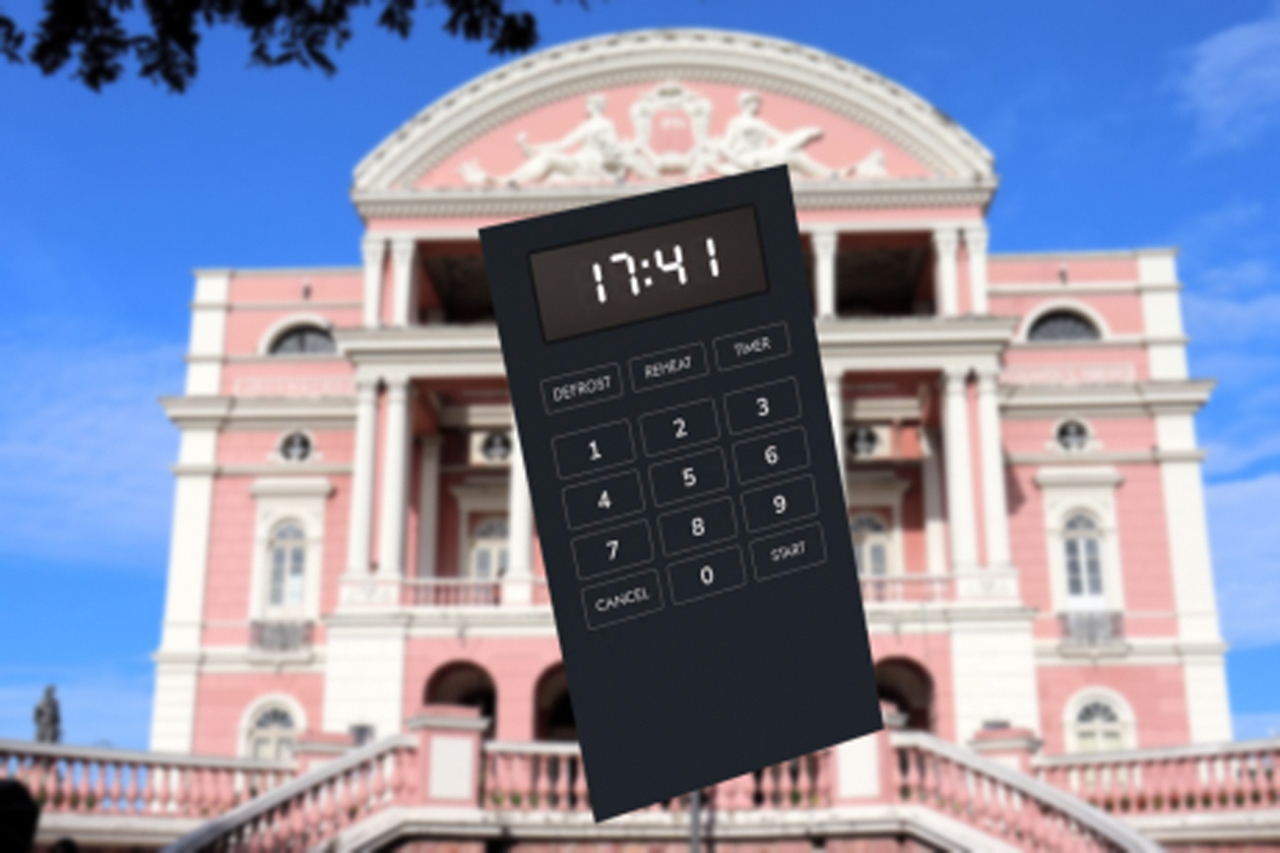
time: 17:41
